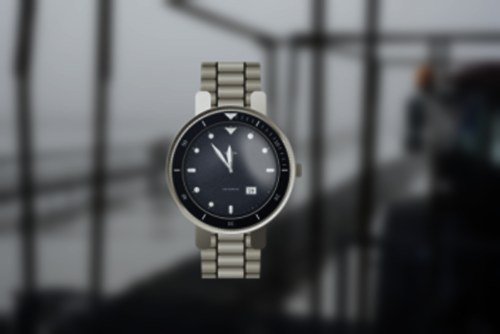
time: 11:54
